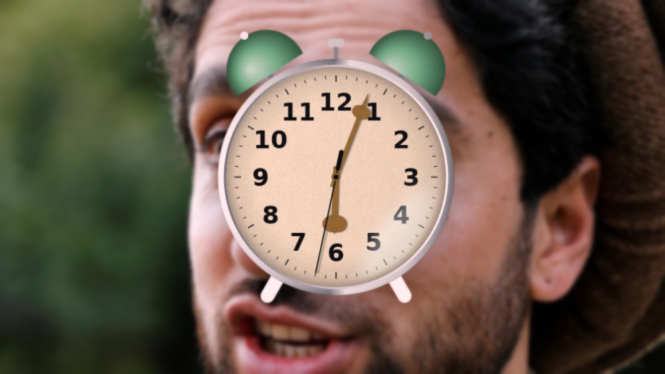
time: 6:03:32
